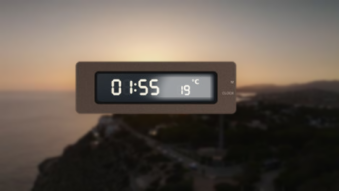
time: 1:55
